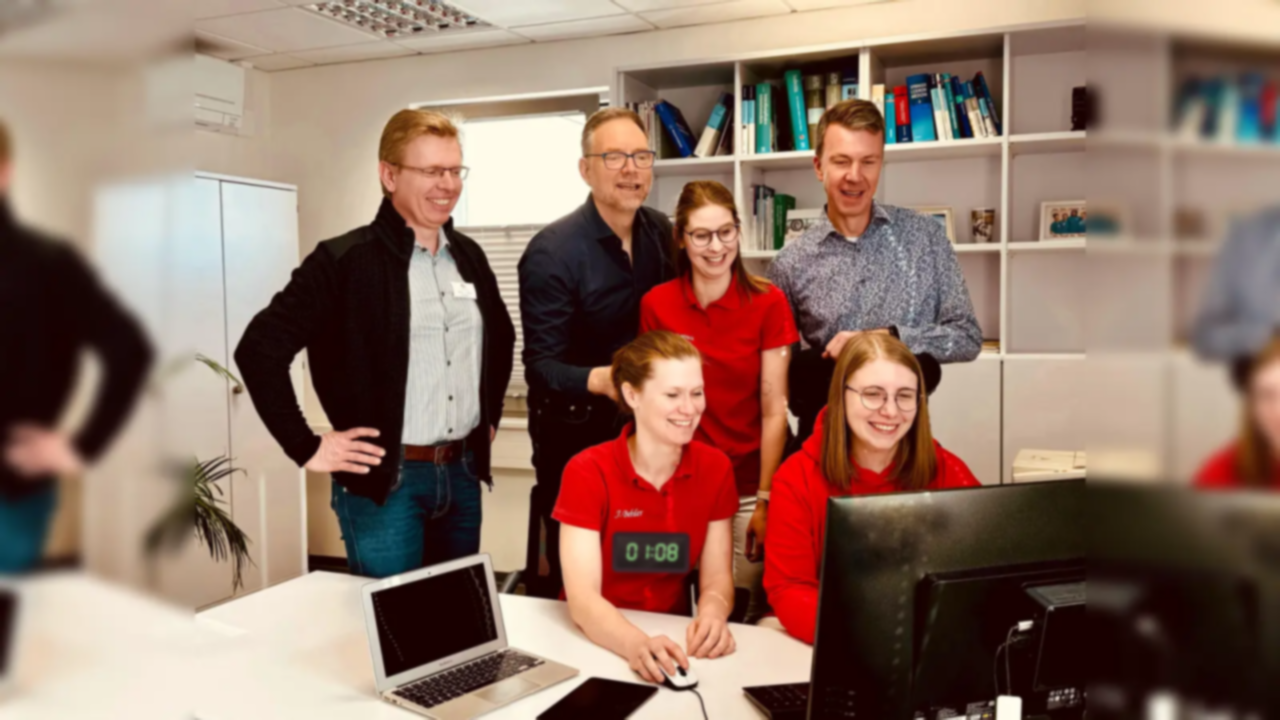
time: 1:08
